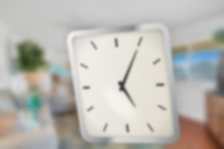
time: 5:05
